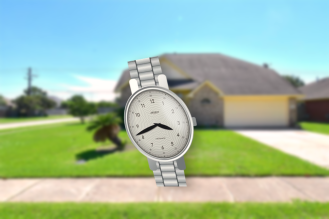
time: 3:42
